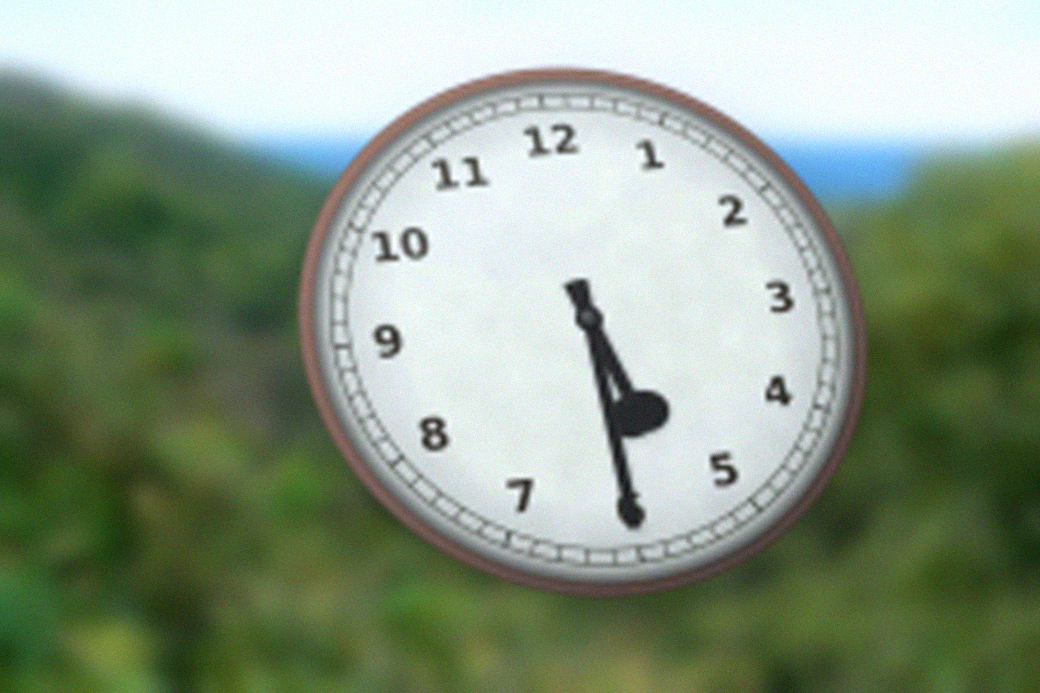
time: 5:30
